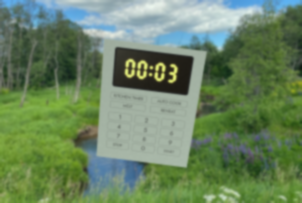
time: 0:03
